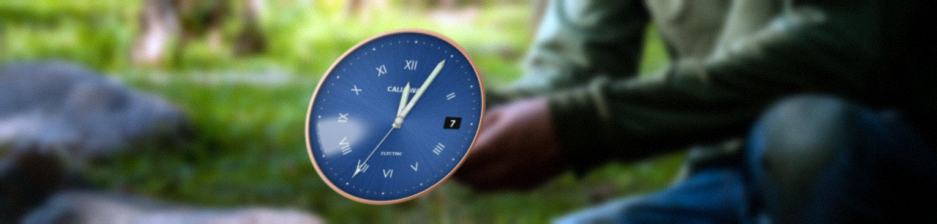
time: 12:04:35
